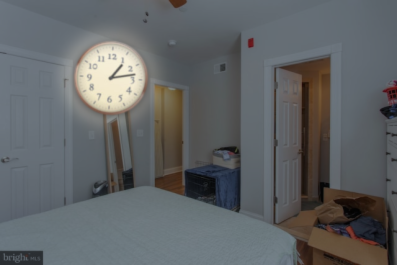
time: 1:13
